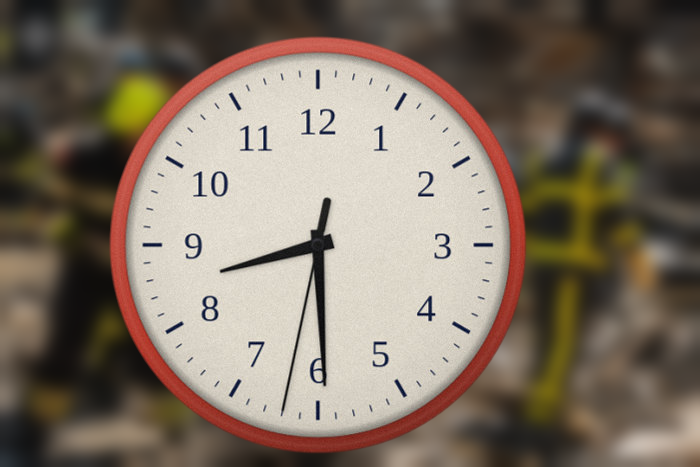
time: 8:29:32
